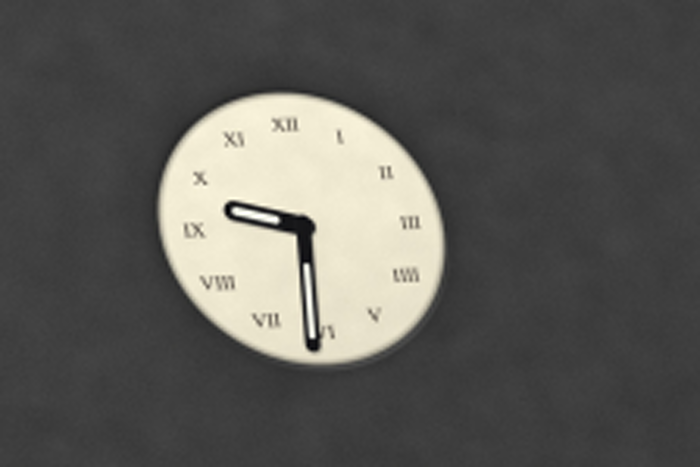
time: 9:31
